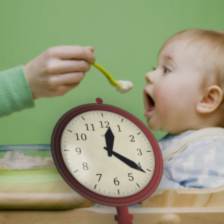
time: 12:21
